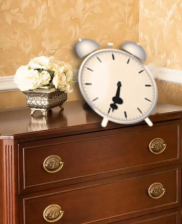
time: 6:34
